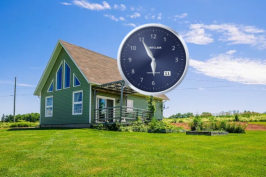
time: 5:55
